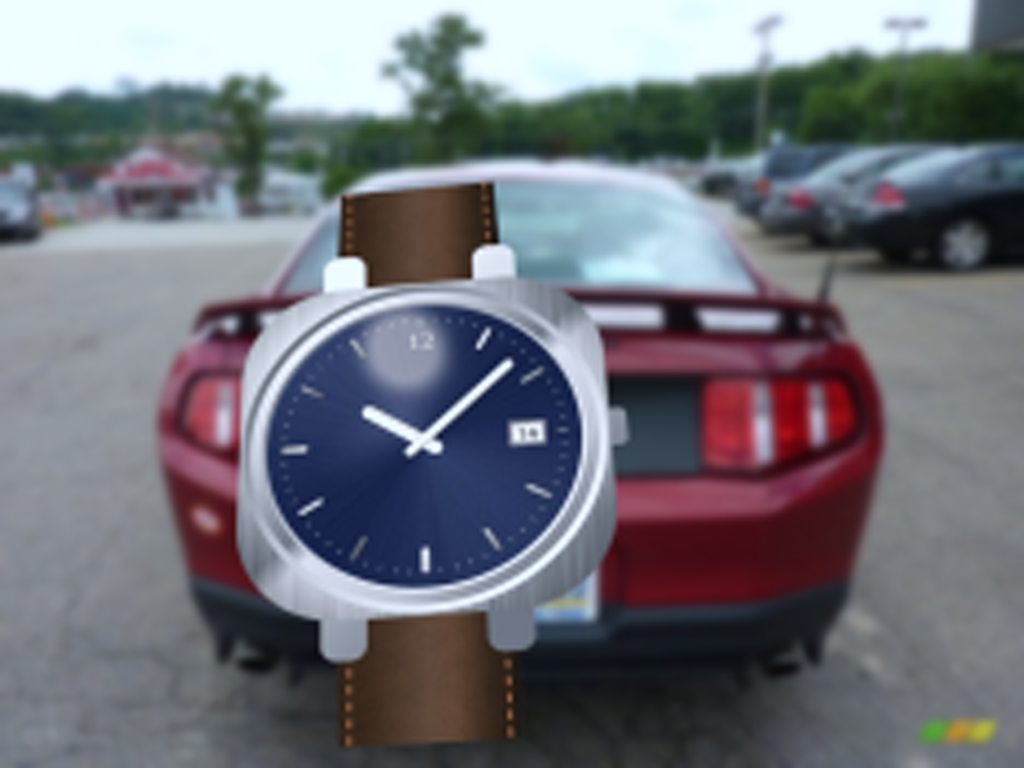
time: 10:08
